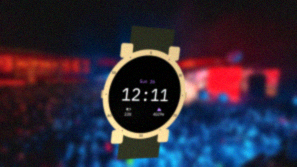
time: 12:11
